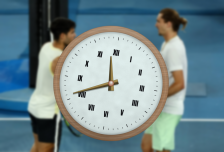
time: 11:41
